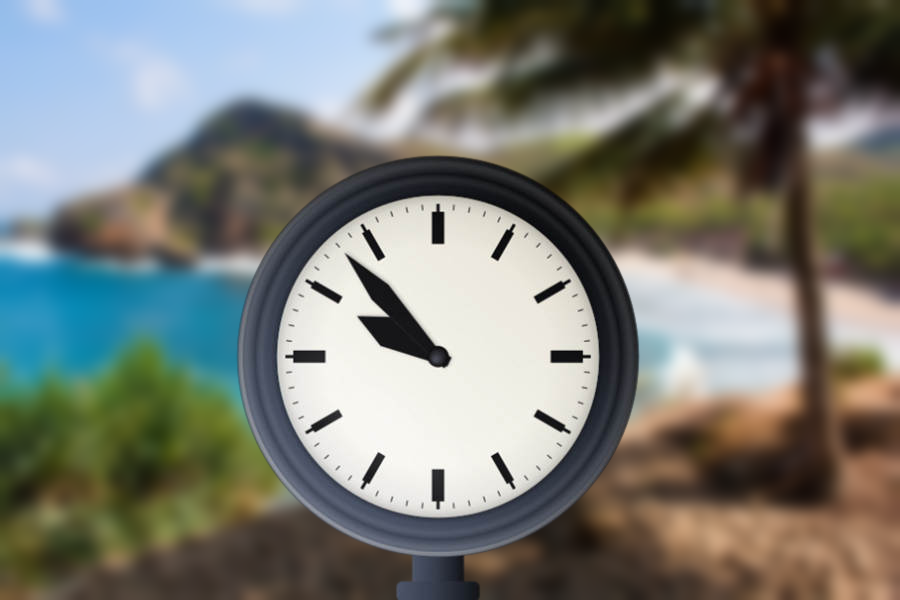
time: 9:53
